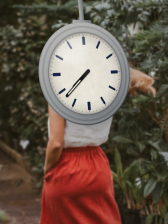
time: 7:38
